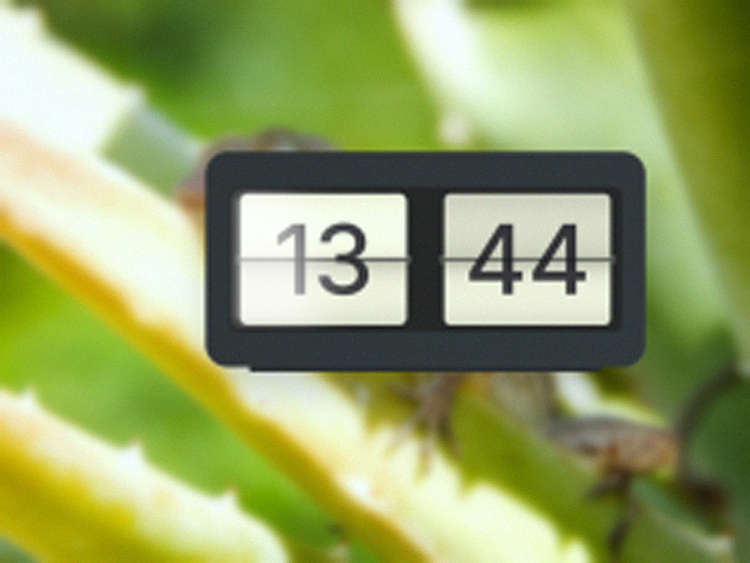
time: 13:44
